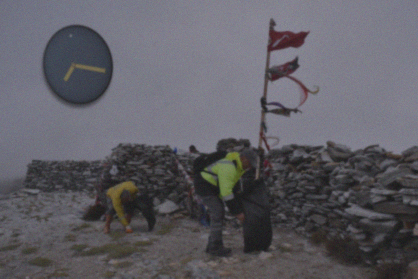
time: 7:17
